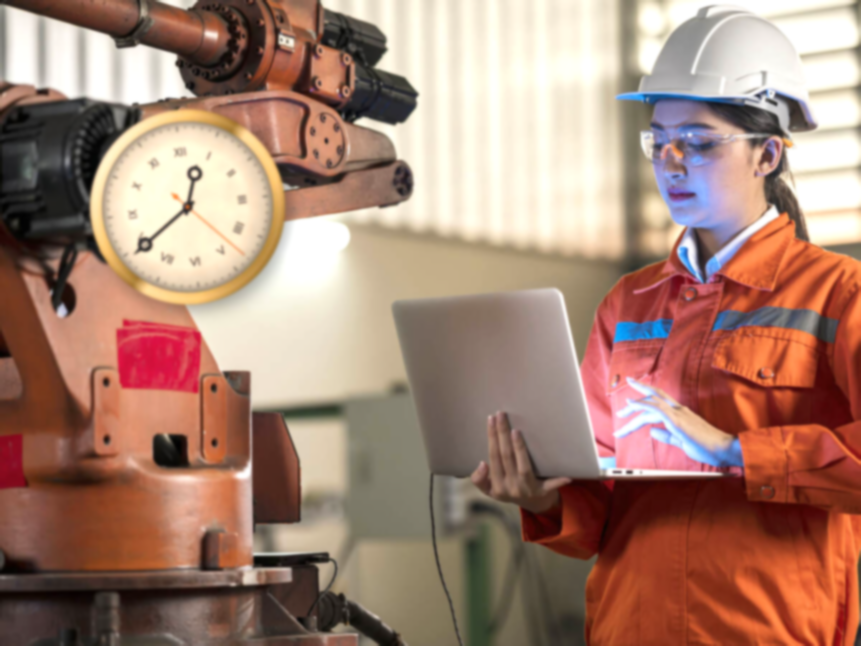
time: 12:39:23
